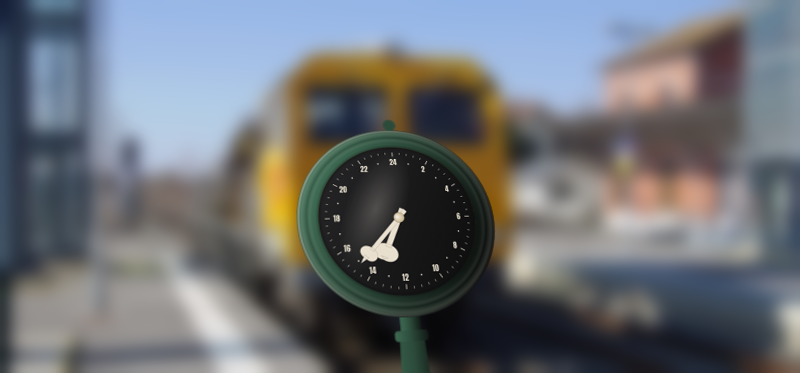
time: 13:37
